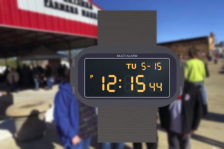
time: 12:15:44
